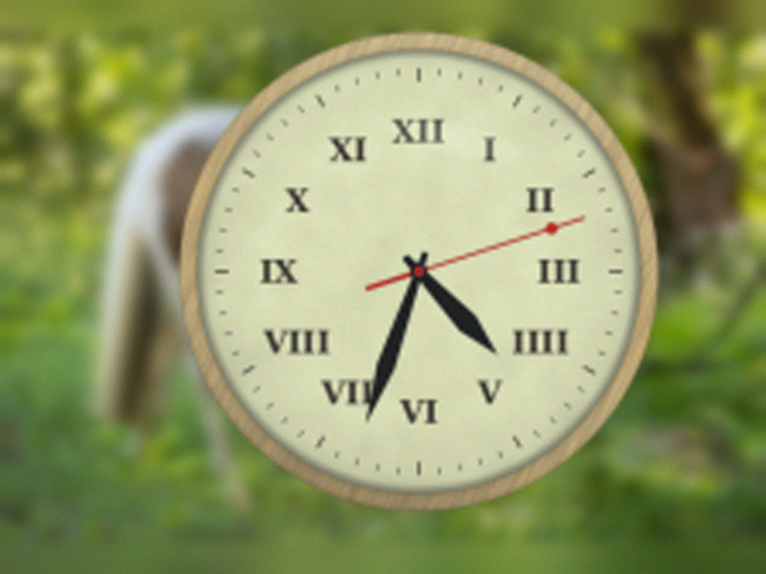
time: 4:33:12
